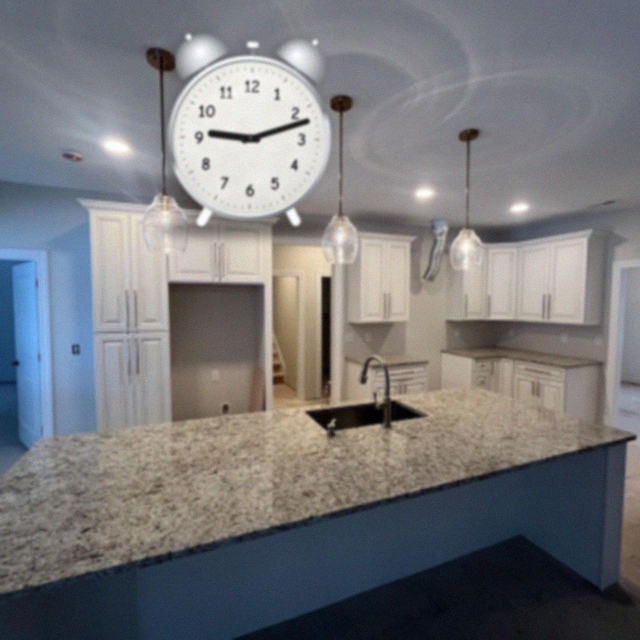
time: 9:12
